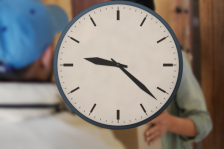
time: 9:22
